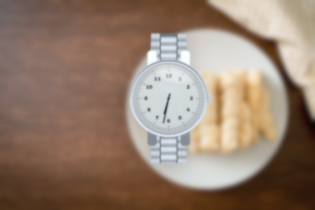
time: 6:32
